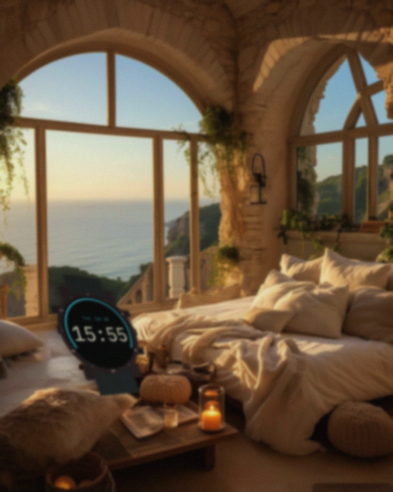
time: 15:55
